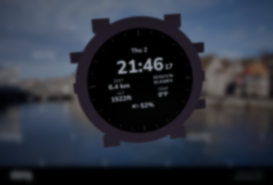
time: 21:46
